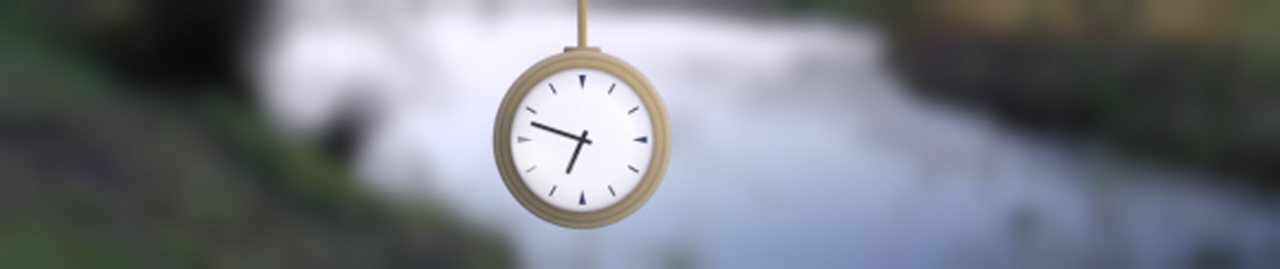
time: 6:48
